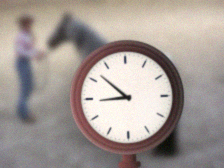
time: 8:52
